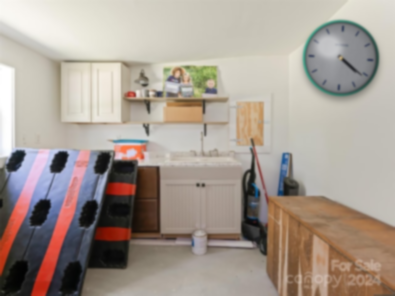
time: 4:21
